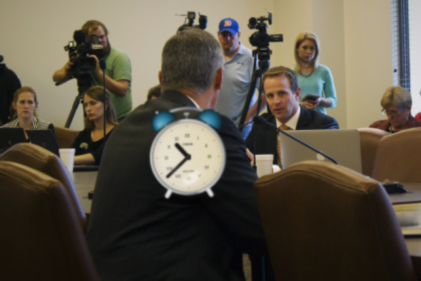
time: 10:38
